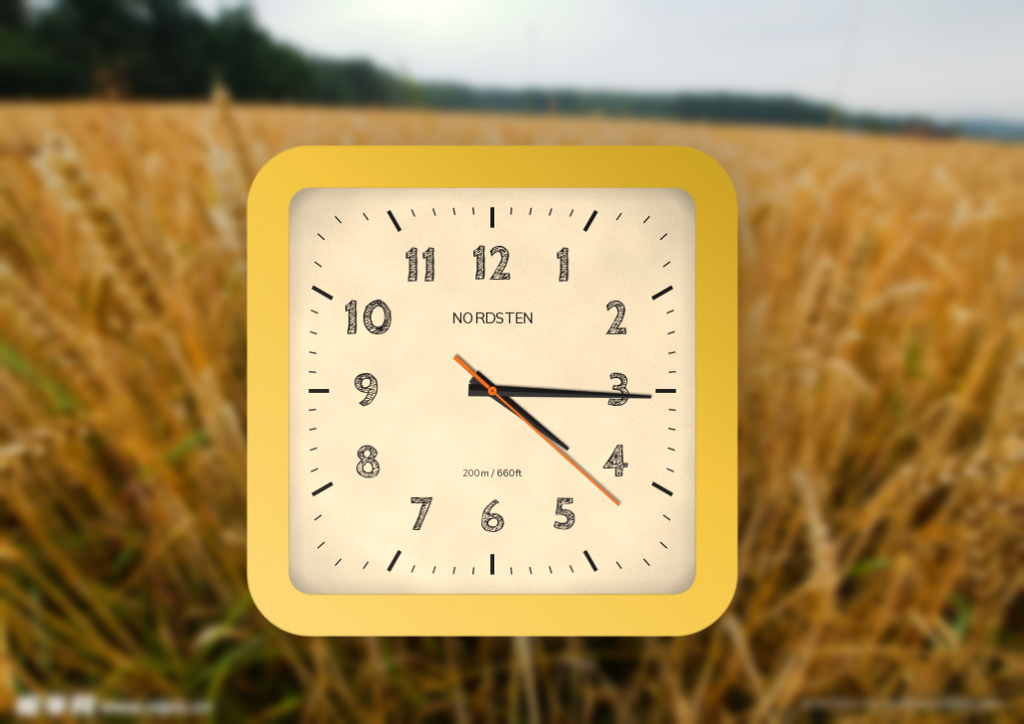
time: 4:15:22
